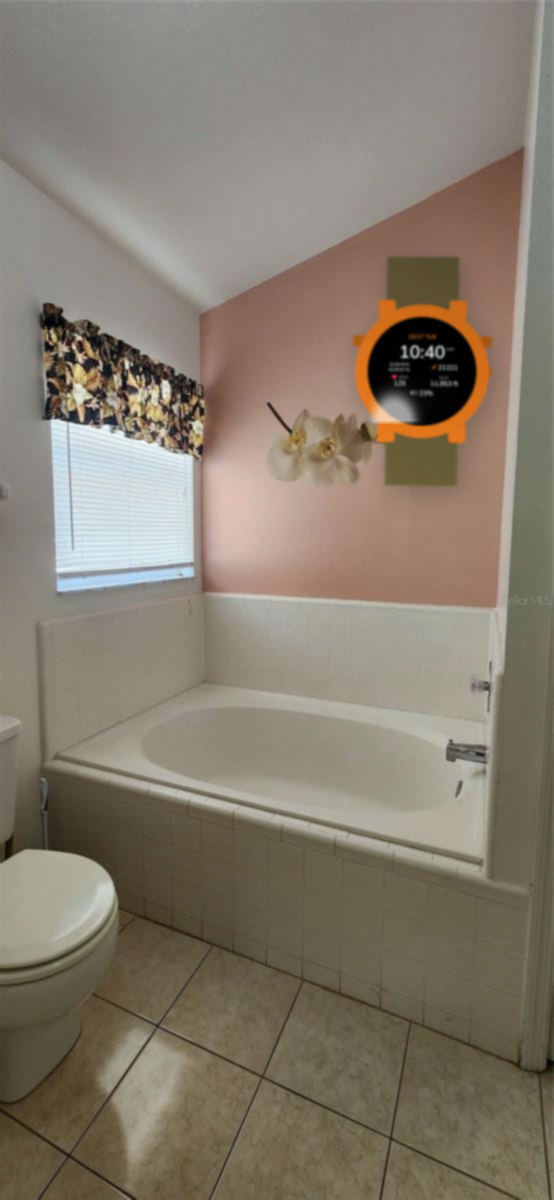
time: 10:40
